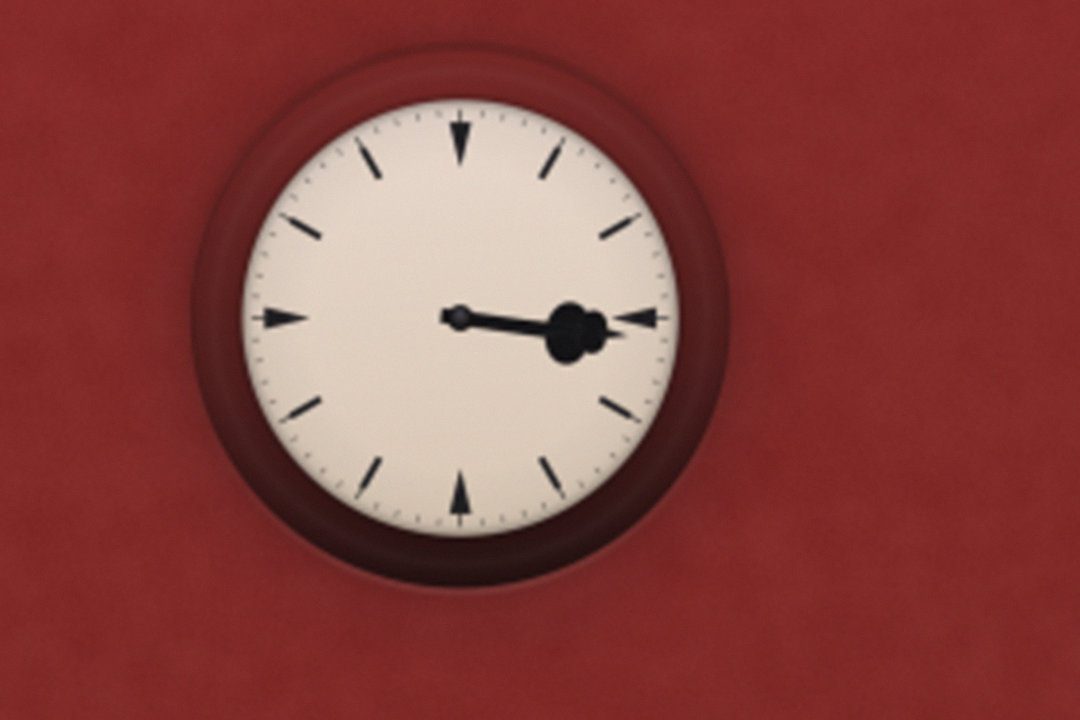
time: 3:16
